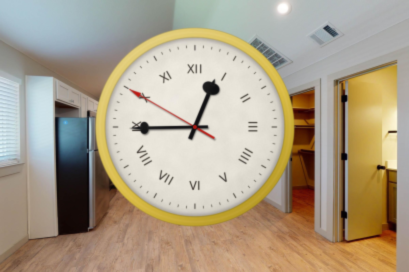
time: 12:44:50
